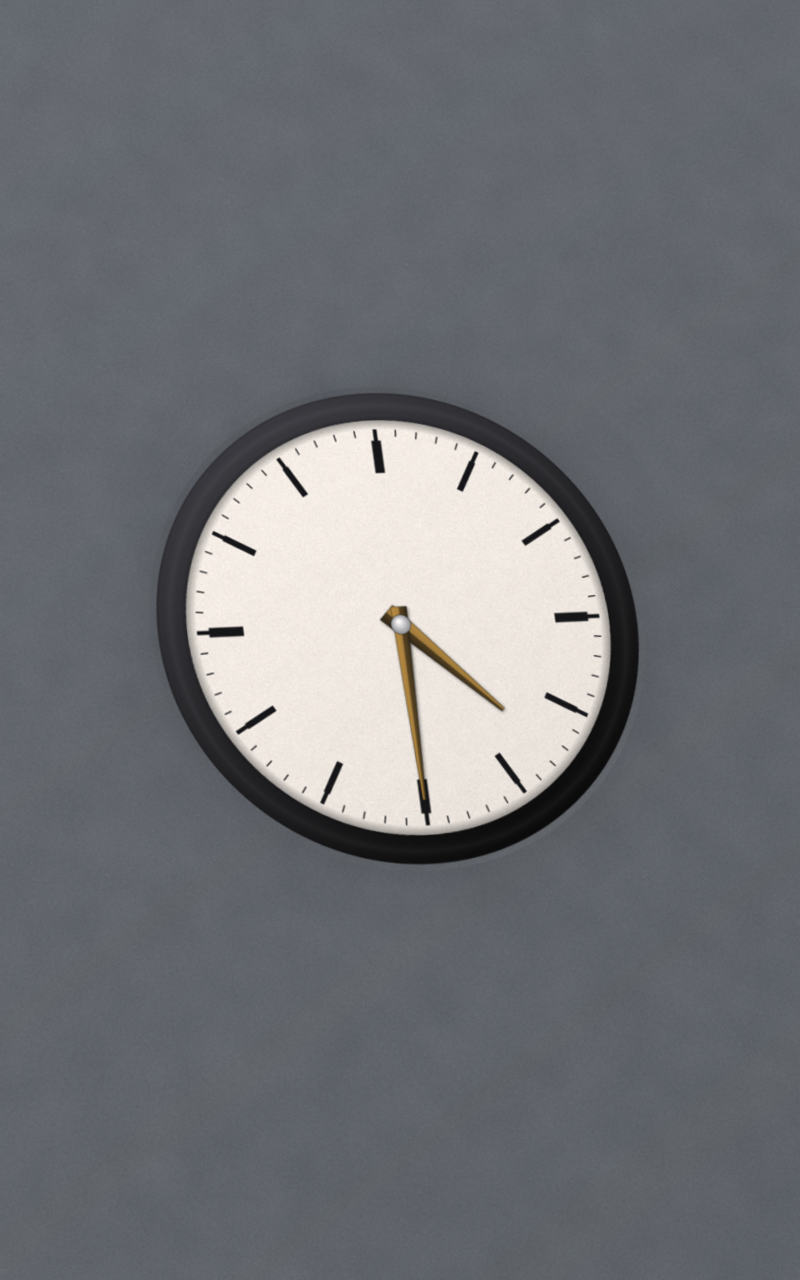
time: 4:30
